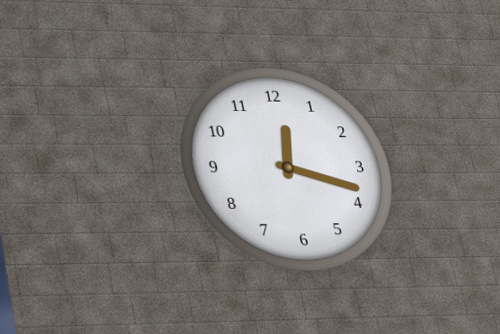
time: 12:18
